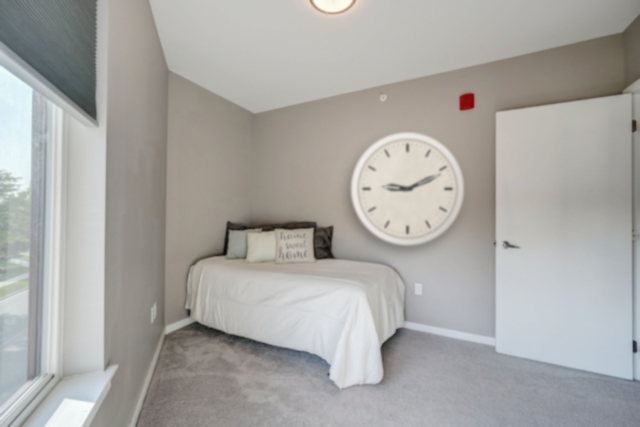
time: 9:11
